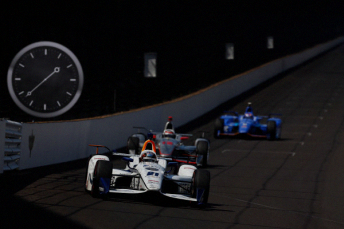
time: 1:38
